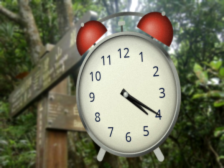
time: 4:20
